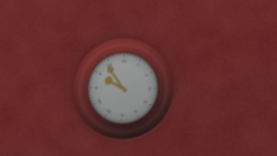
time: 9:54
